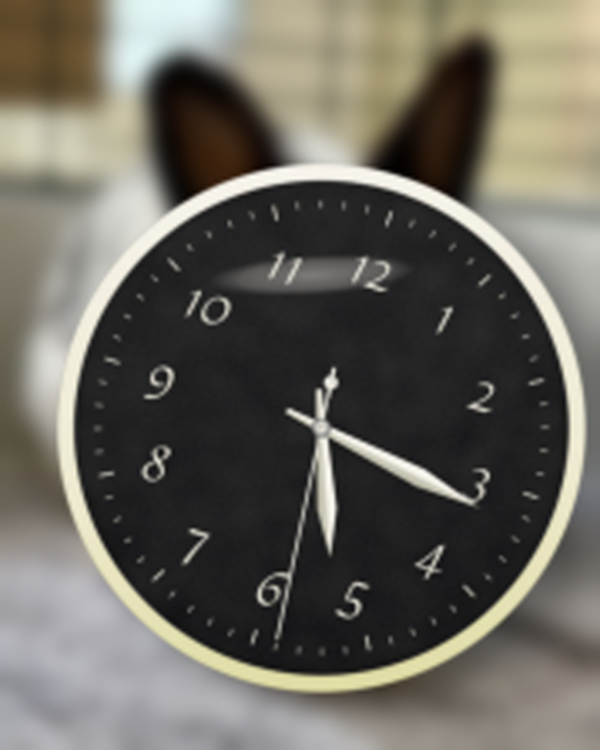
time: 5:16:29
